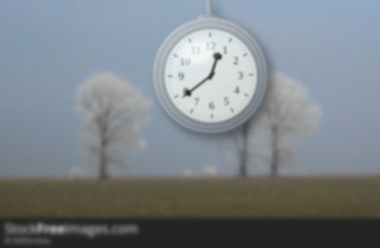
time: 12:39
